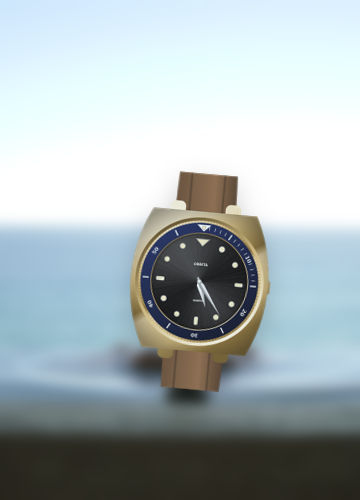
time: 5:24
